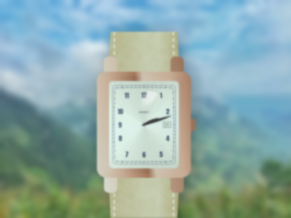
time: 2:12
